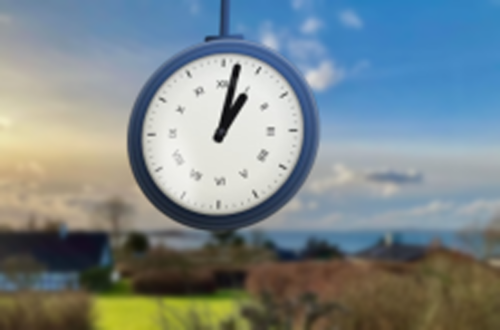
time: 1:02
